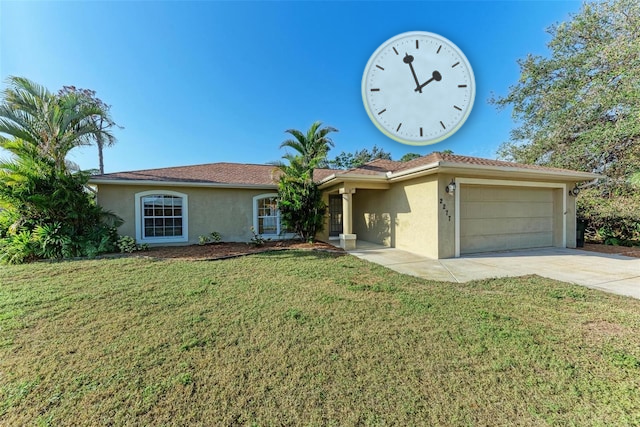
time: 1:57
